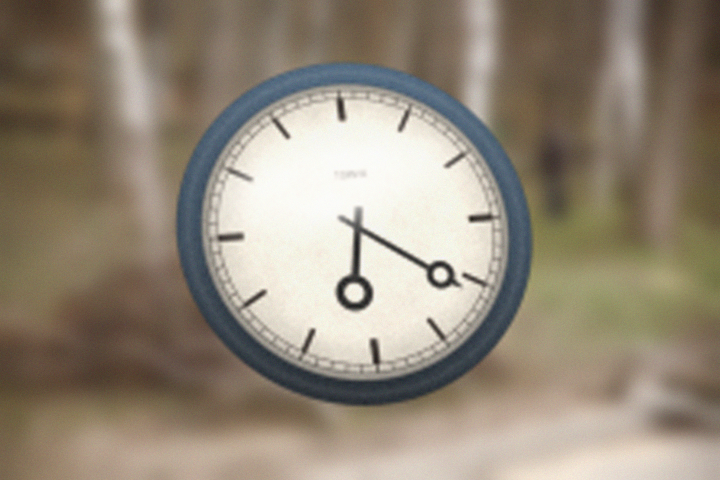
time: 6:21
